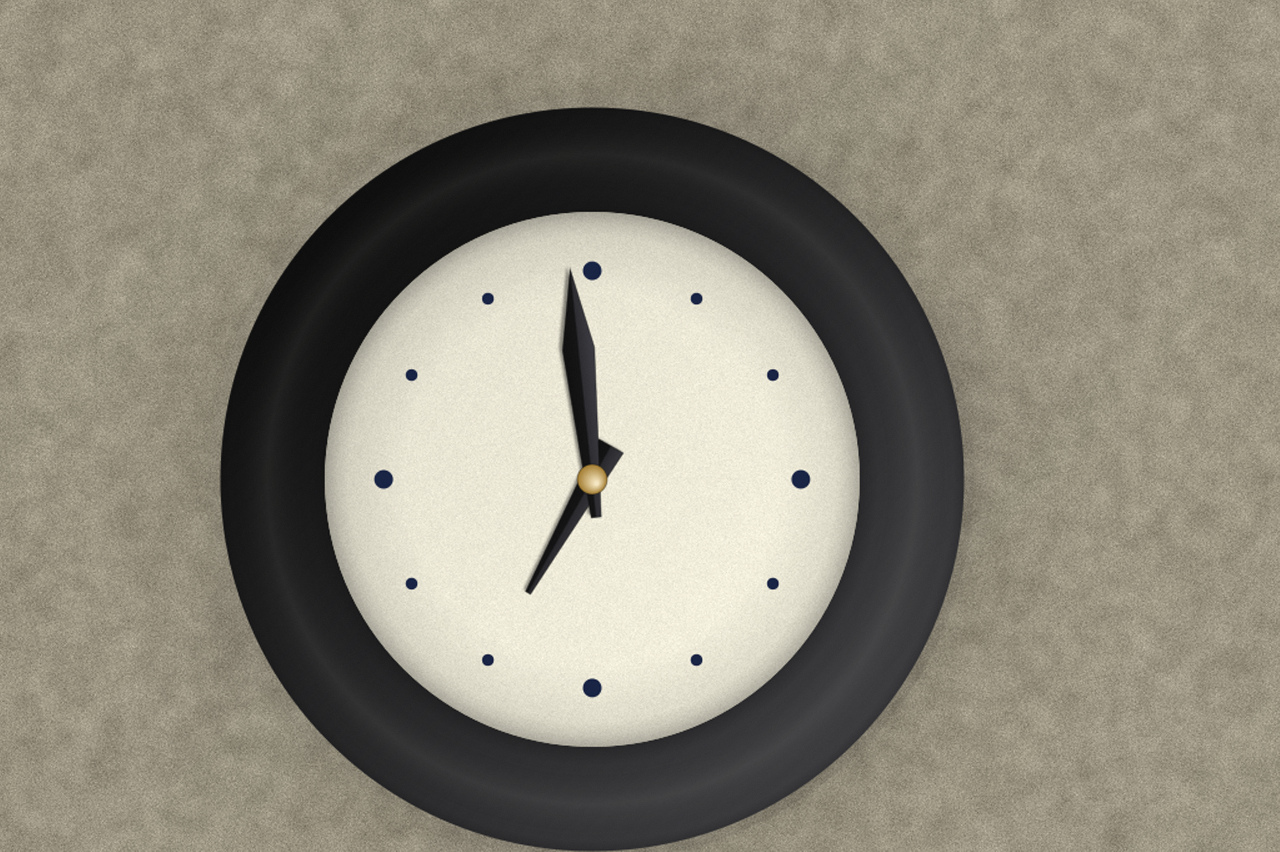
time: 6:59
